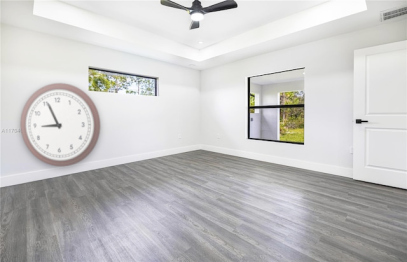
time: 8:56
